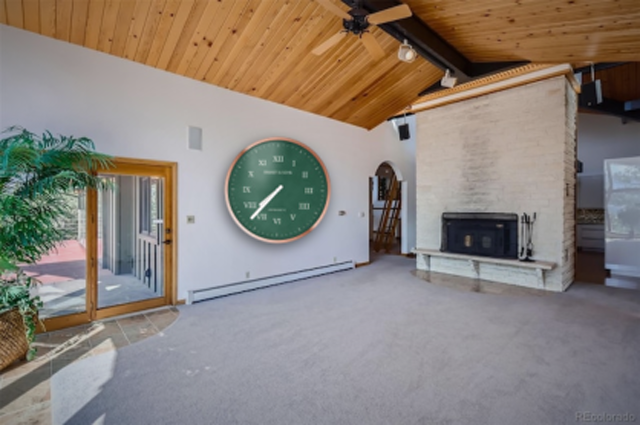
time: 7:37
